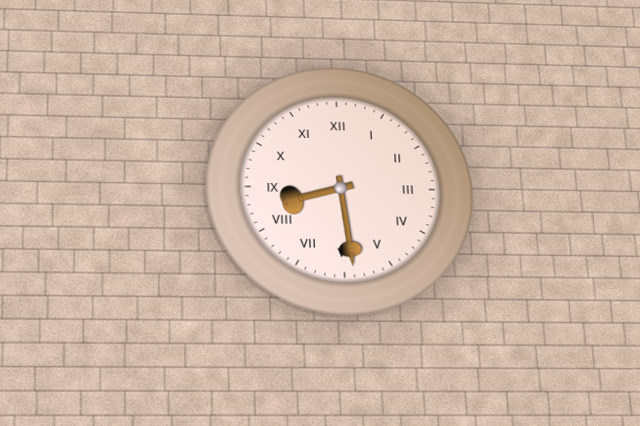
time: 8:29
